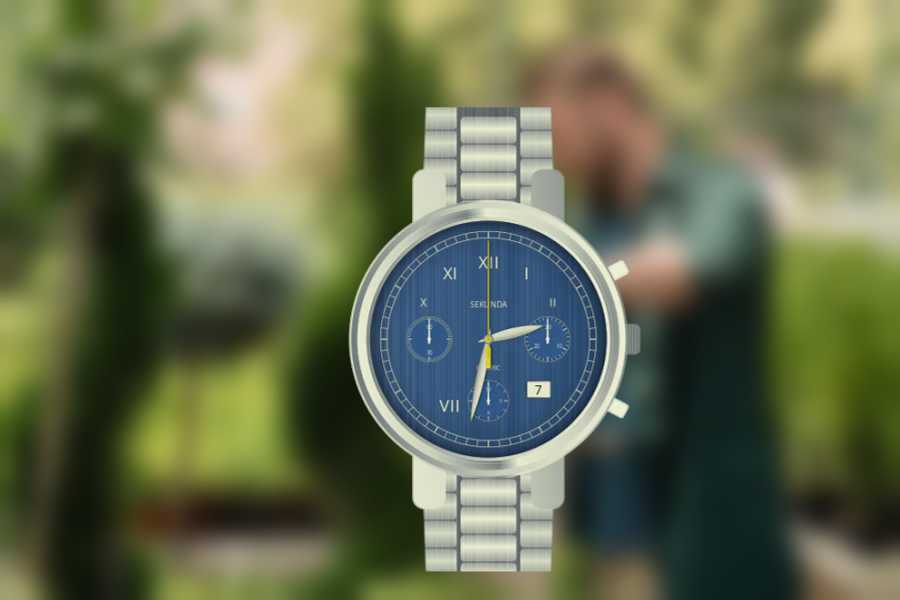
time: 2:32
